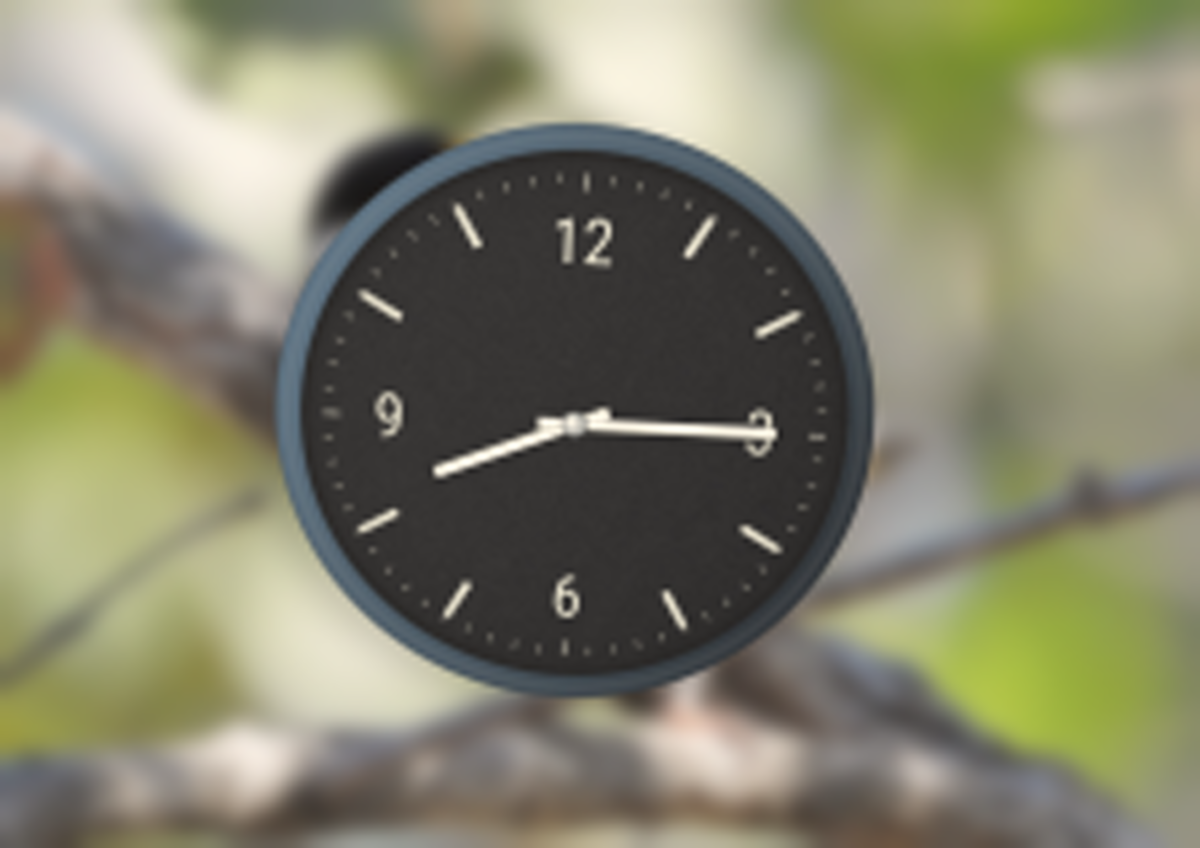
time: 8:15
